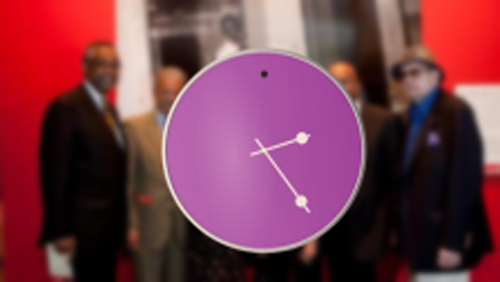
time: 2:24
